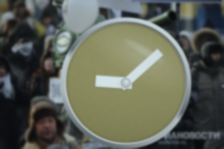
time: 9:08
